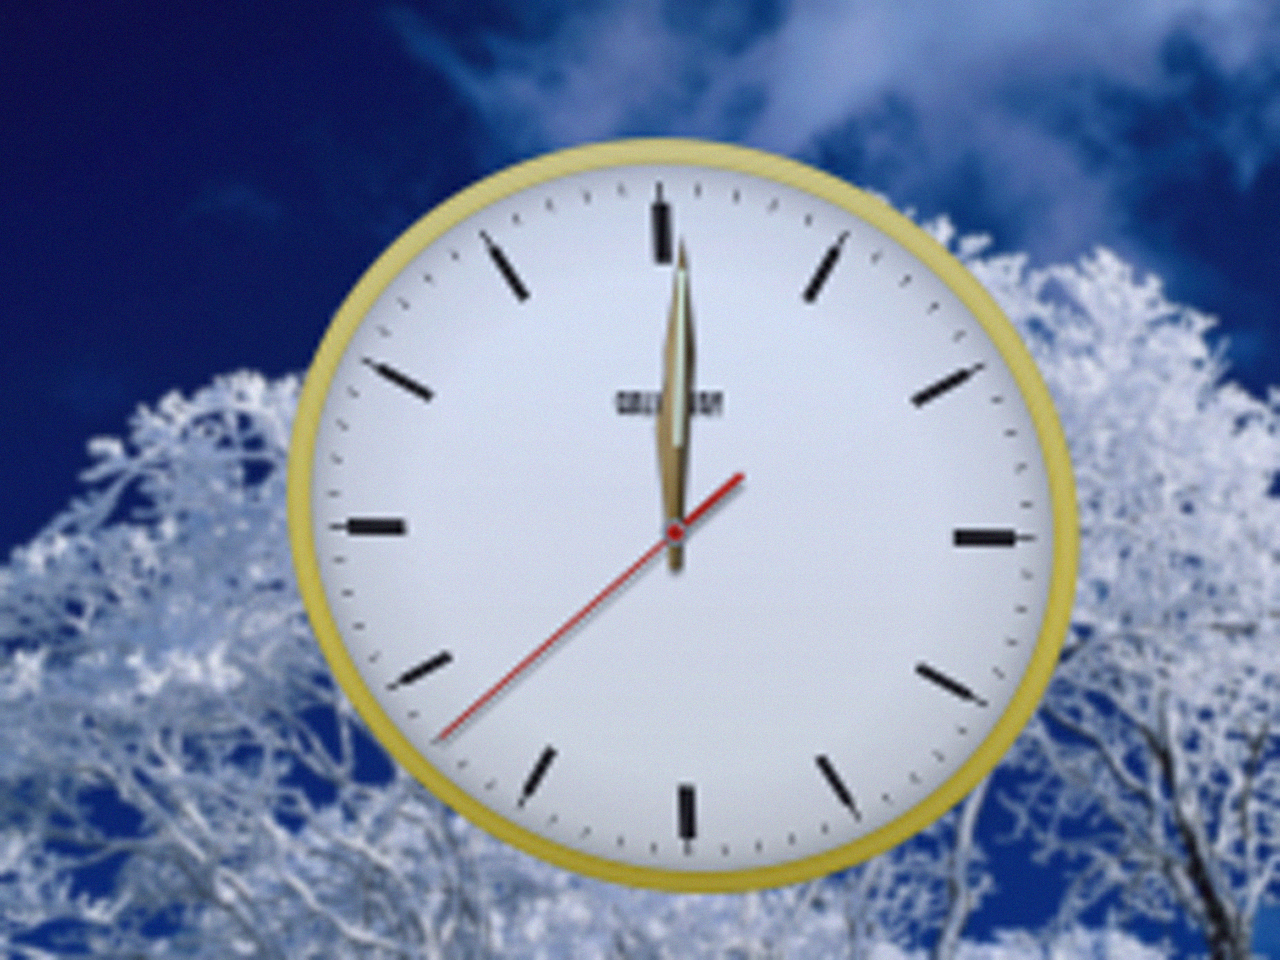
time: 12:00:38
